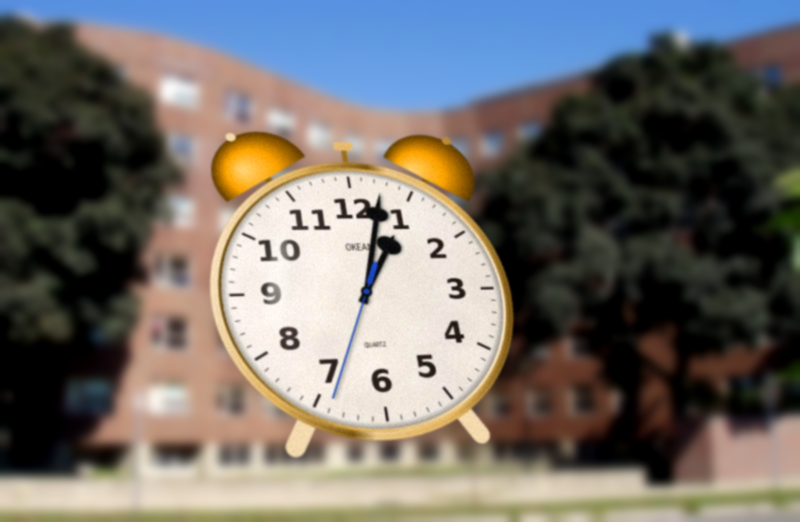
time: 1:02:34
